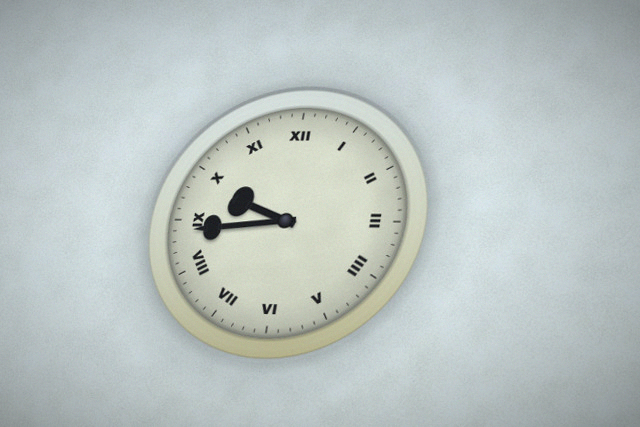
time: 9:44
